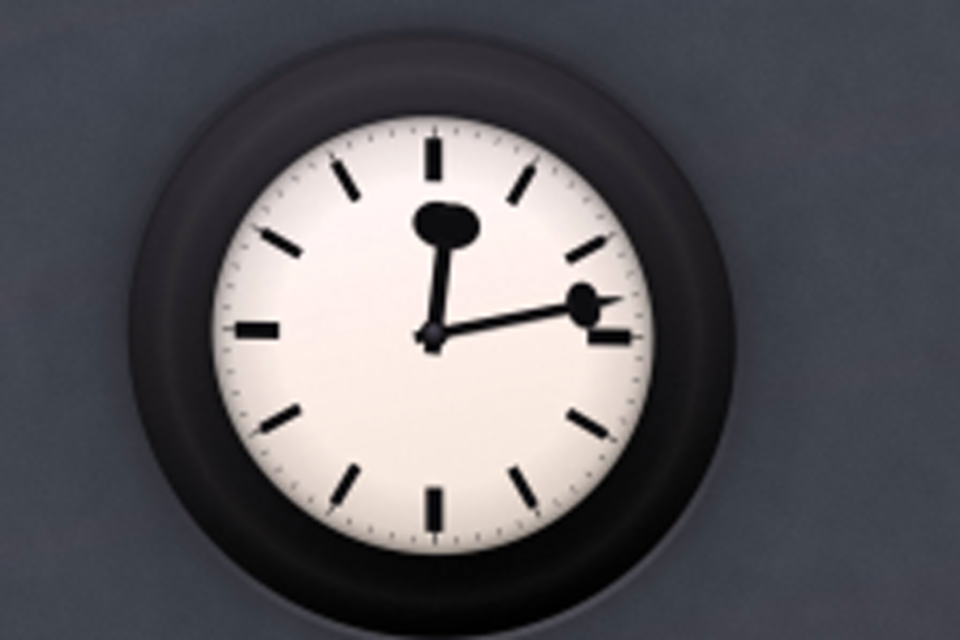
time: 12:13
